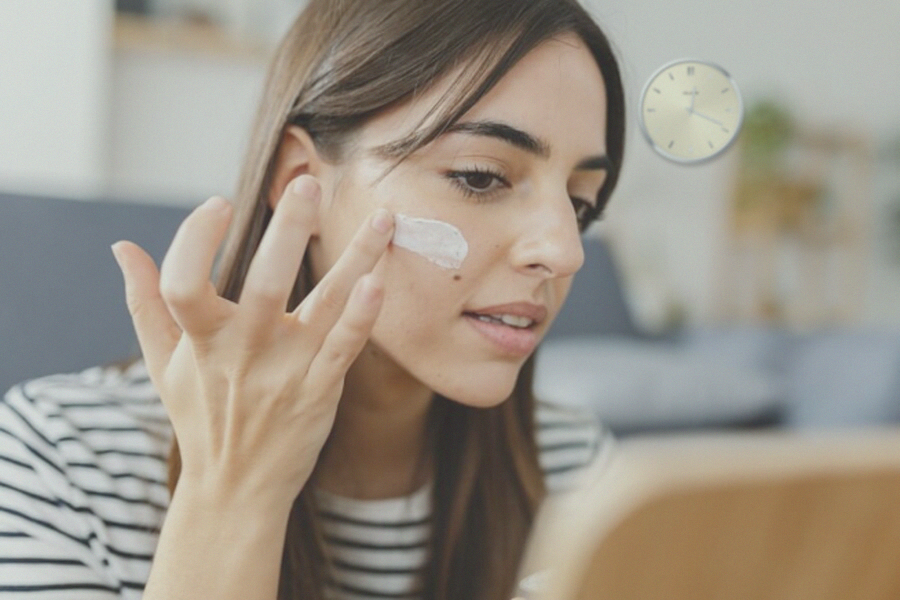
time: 12:19
